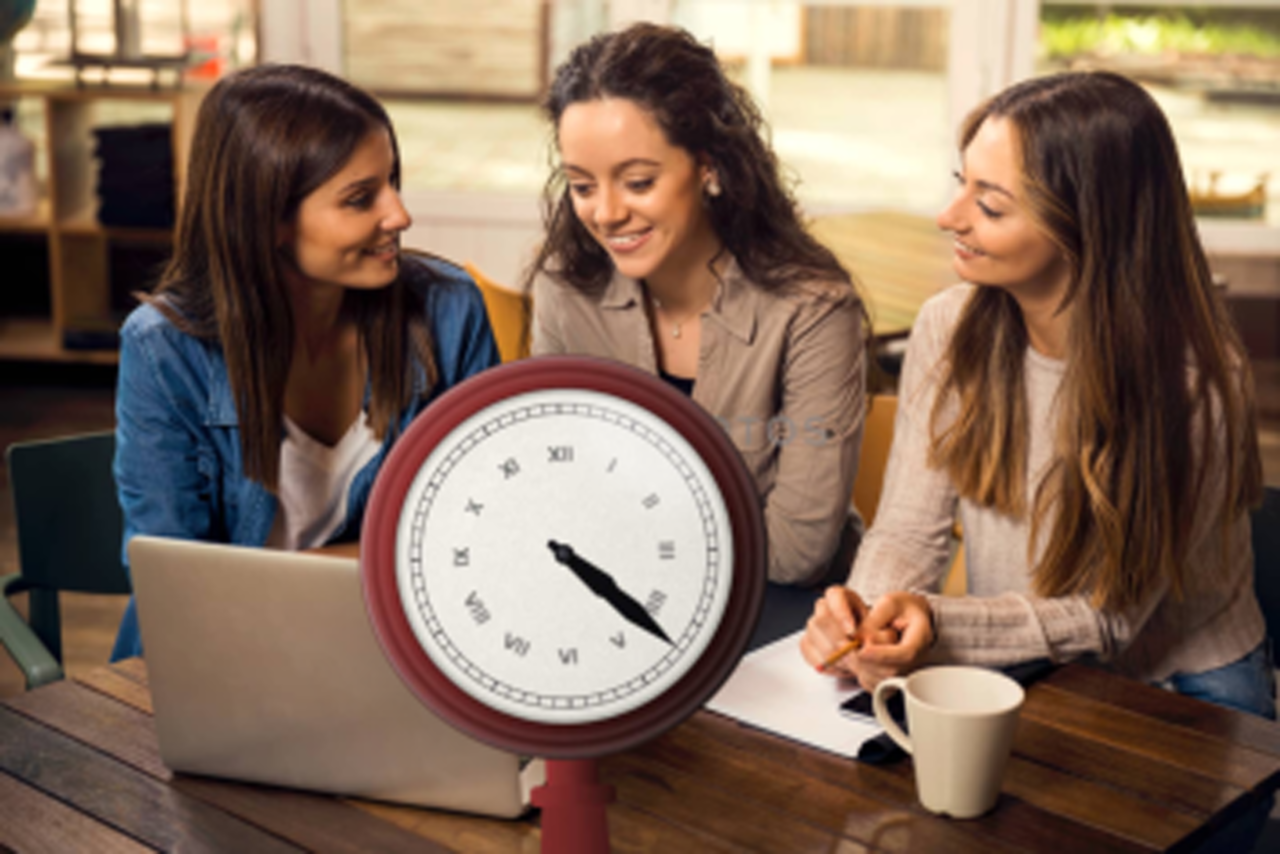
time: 4:22
